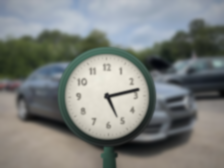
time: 5:13
